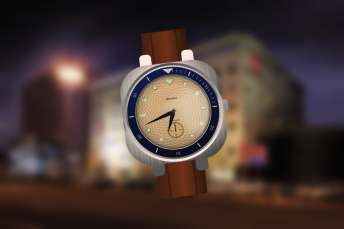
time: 6:42
